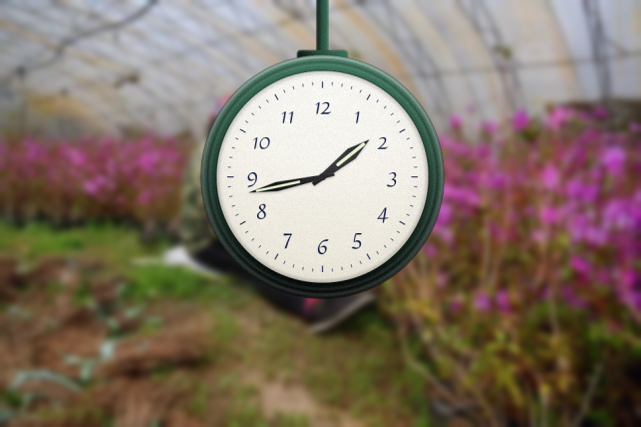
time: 1:43
